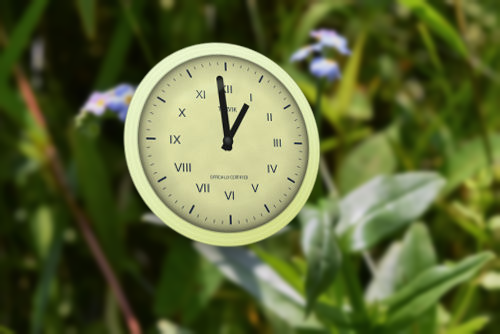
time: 12:59
